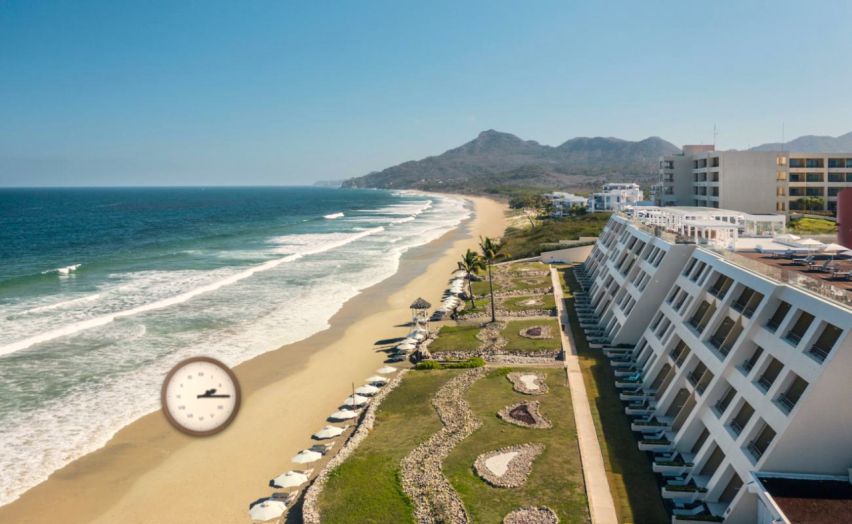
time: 2:15
